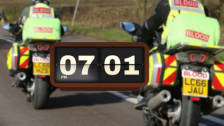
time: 7:01
